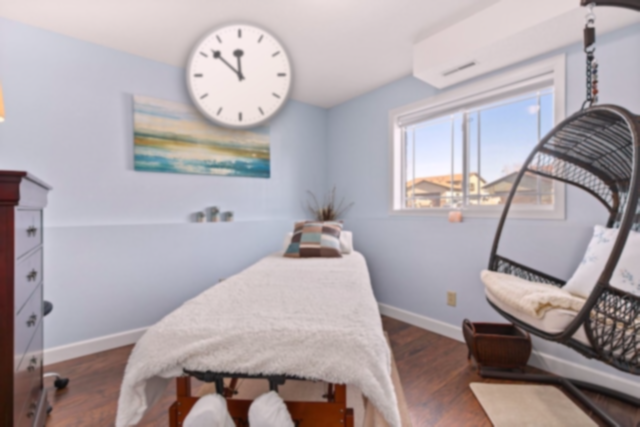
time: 11:52
